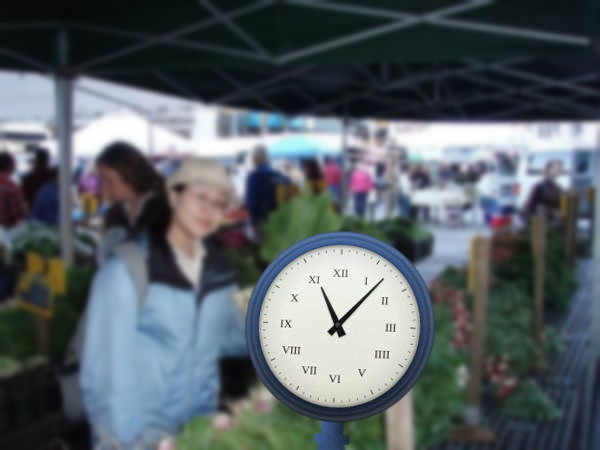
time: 11:07
